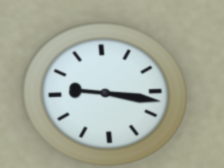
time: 9:17
